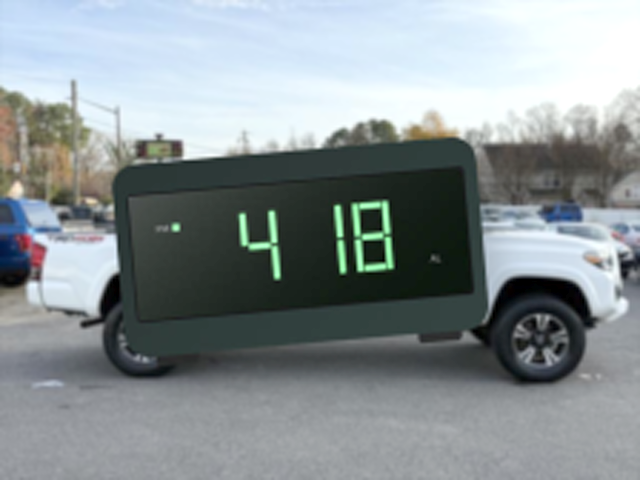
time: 4:18
